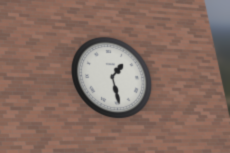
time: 1:29
